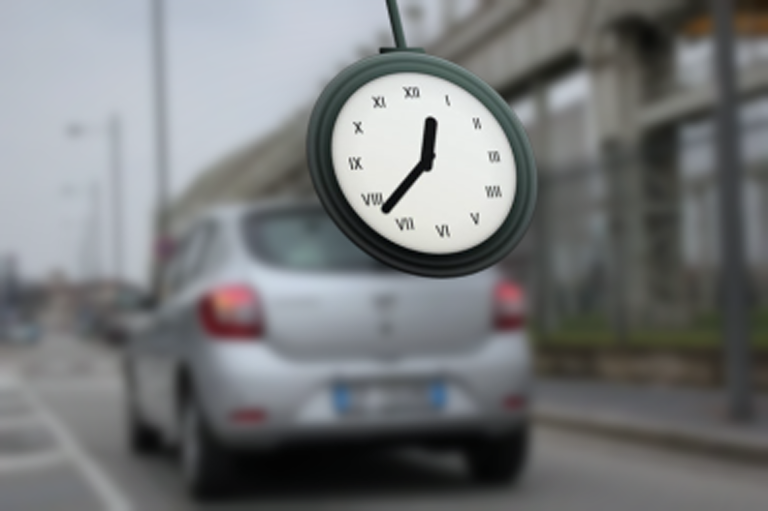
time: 12:38
